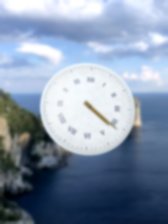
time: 4:21
